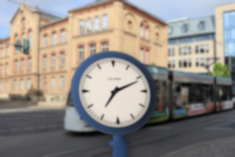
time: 7:11
